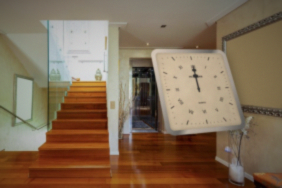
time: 12:00
